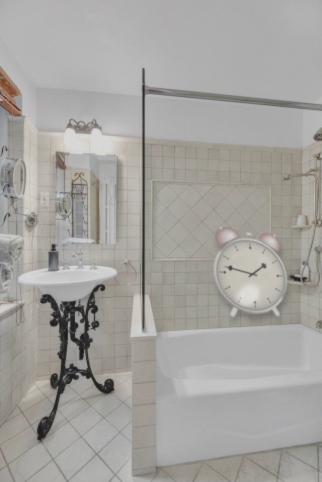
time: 1:47
